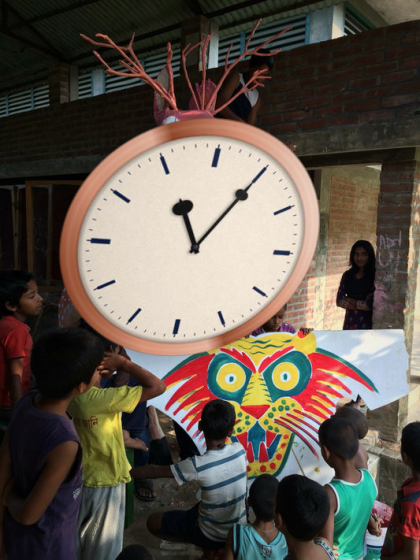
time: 11:05
